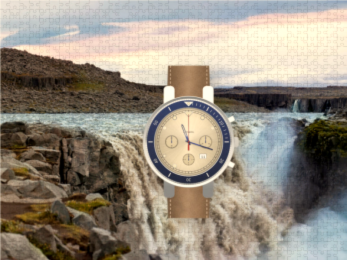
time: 11:18
